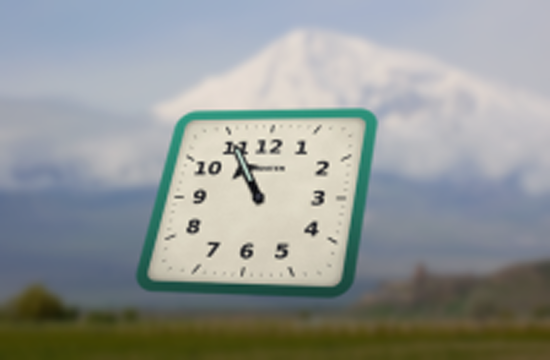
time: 10:55
